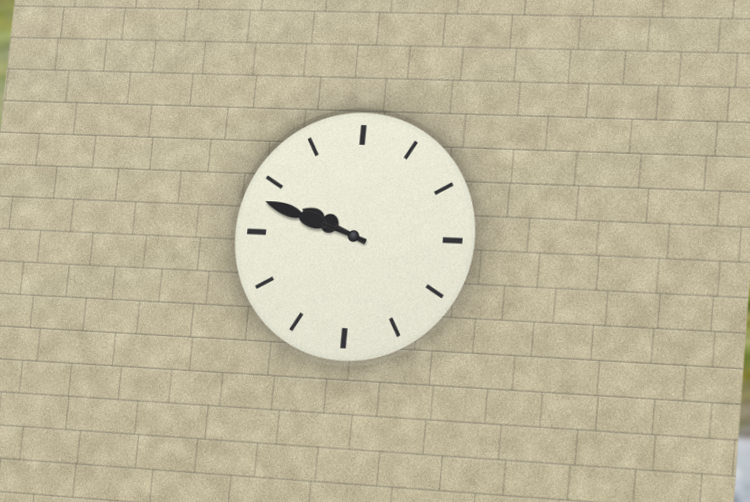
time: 9:48
